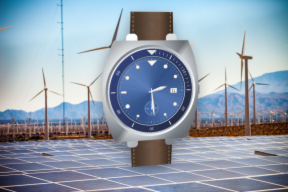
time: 2:29
